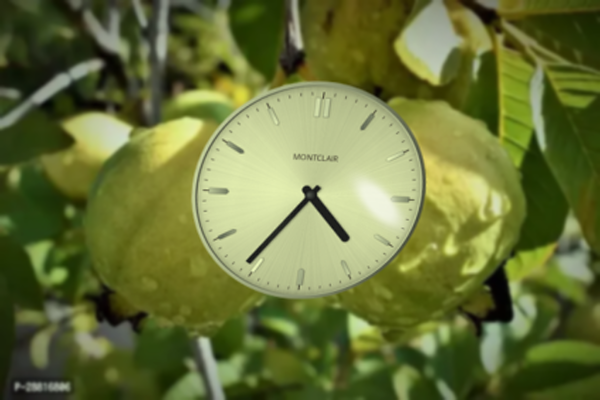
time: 4:36
